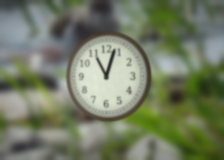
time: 11:03
